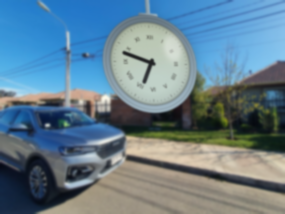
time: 6:48
